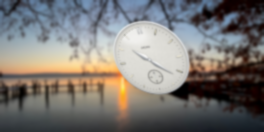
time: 10:22
